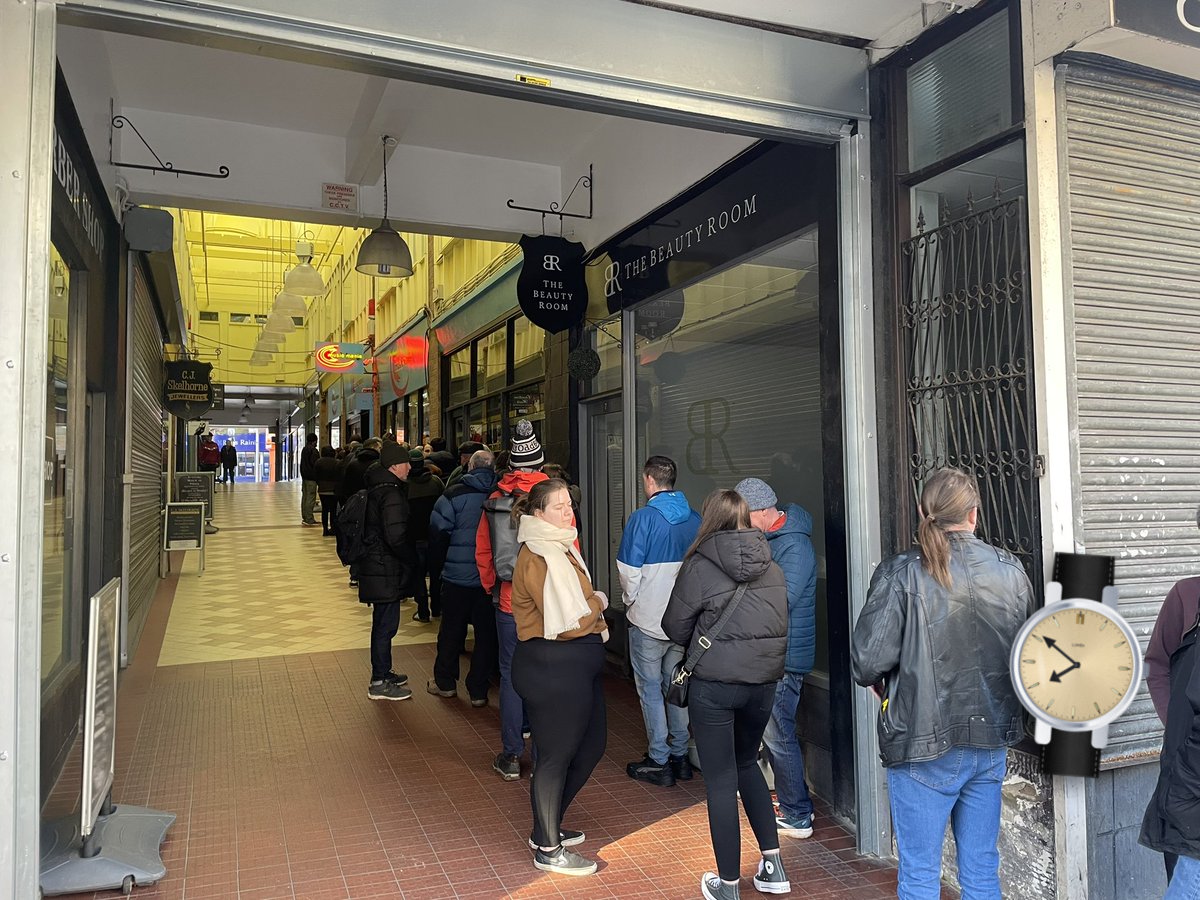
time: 7:51
